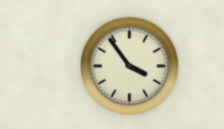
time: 3:54
